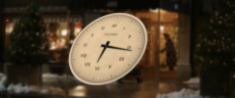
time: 6:16
